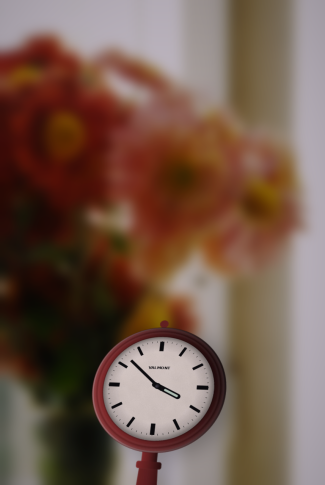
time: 3:52
